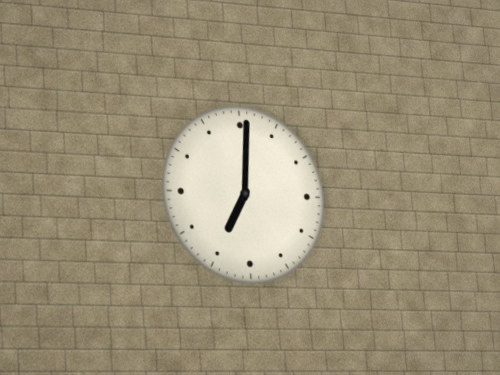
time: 7:01
